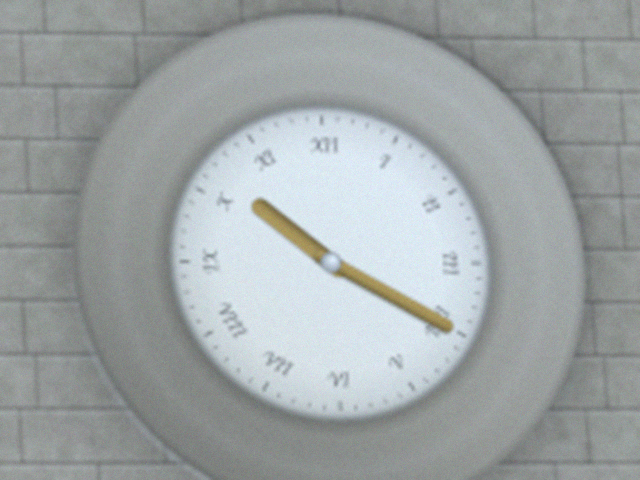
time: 10:20
